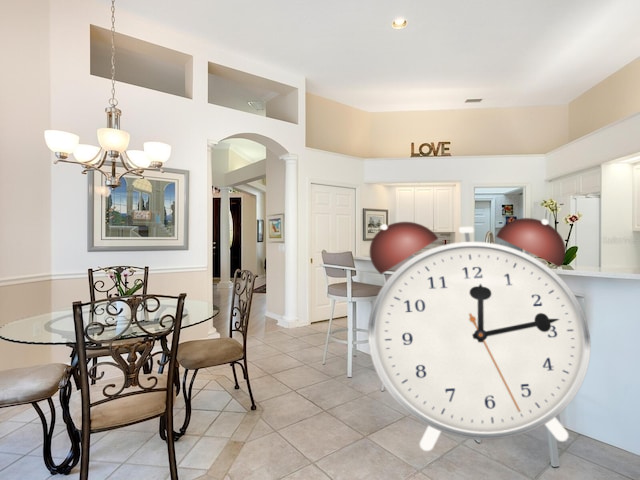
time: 12:13:27
